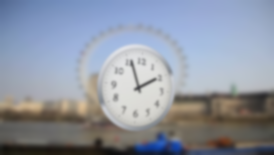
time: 1:56
